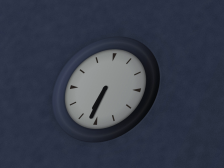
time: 6:32
